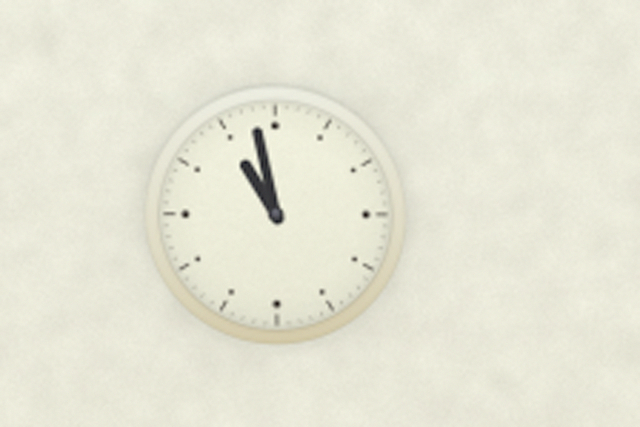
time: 10:58
